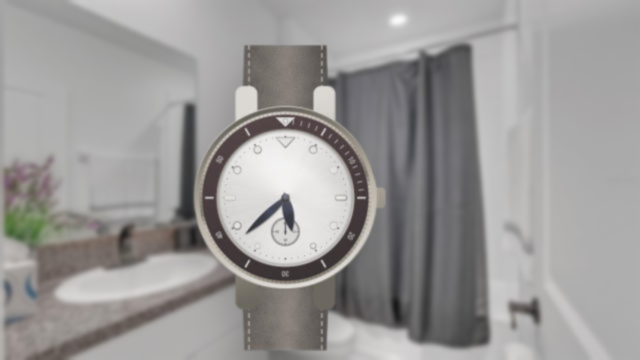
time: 5:38
